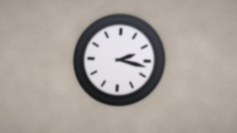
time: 2:17
